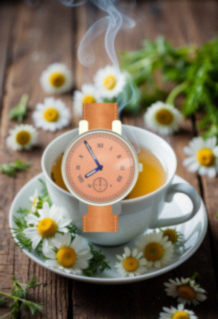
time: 7:55
